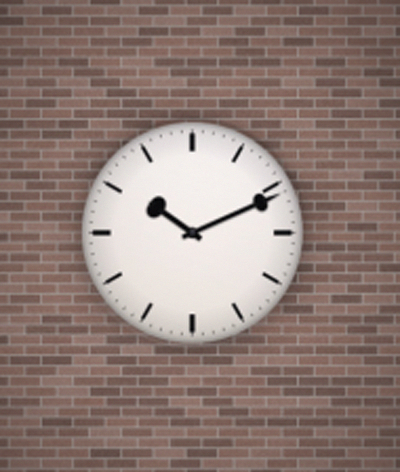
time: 10:11
